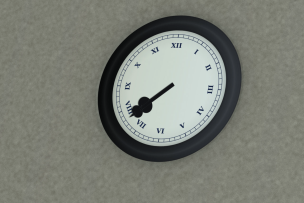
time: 7:38
